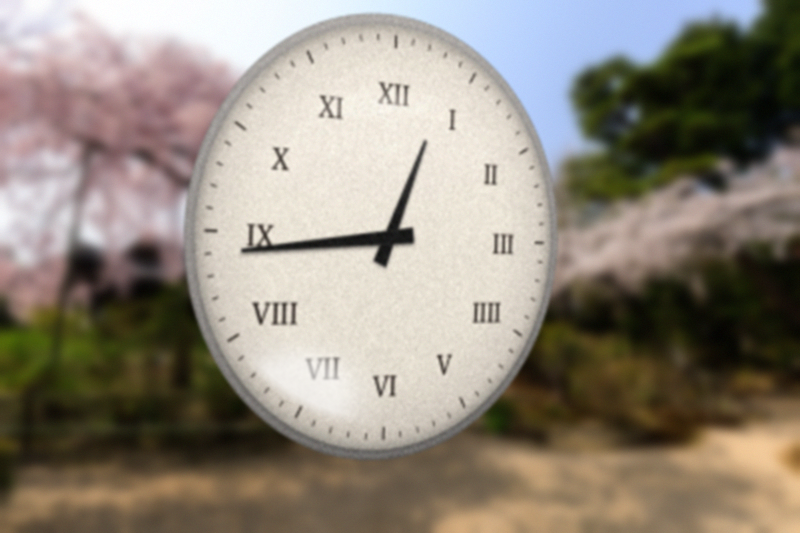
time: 12:44
